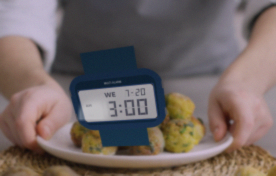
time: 3:00
